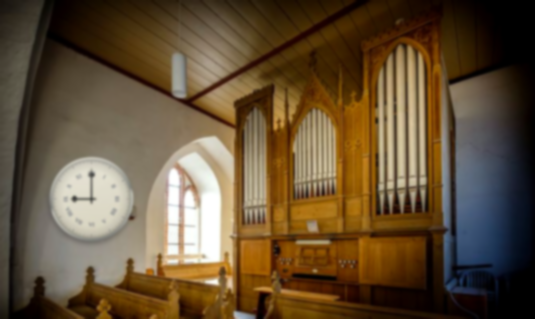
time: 9:00
